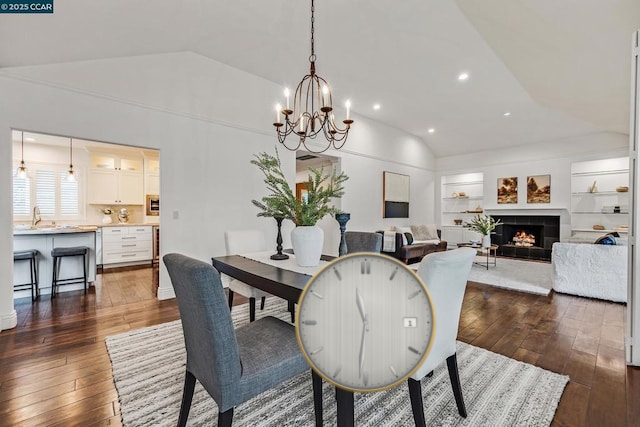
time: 11:31
